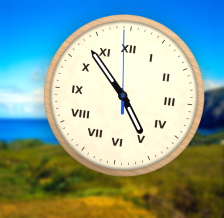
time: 4:52:59
